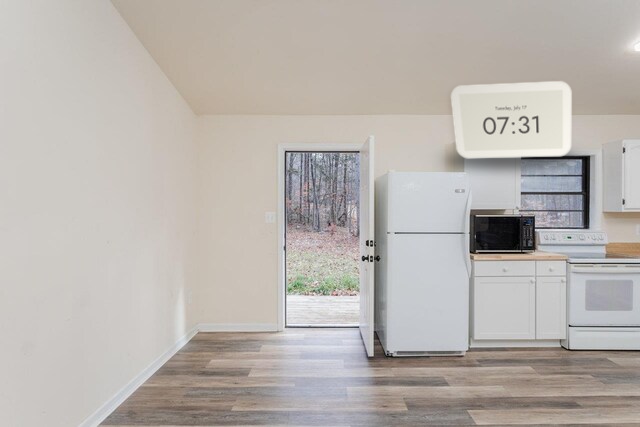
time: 7:31
